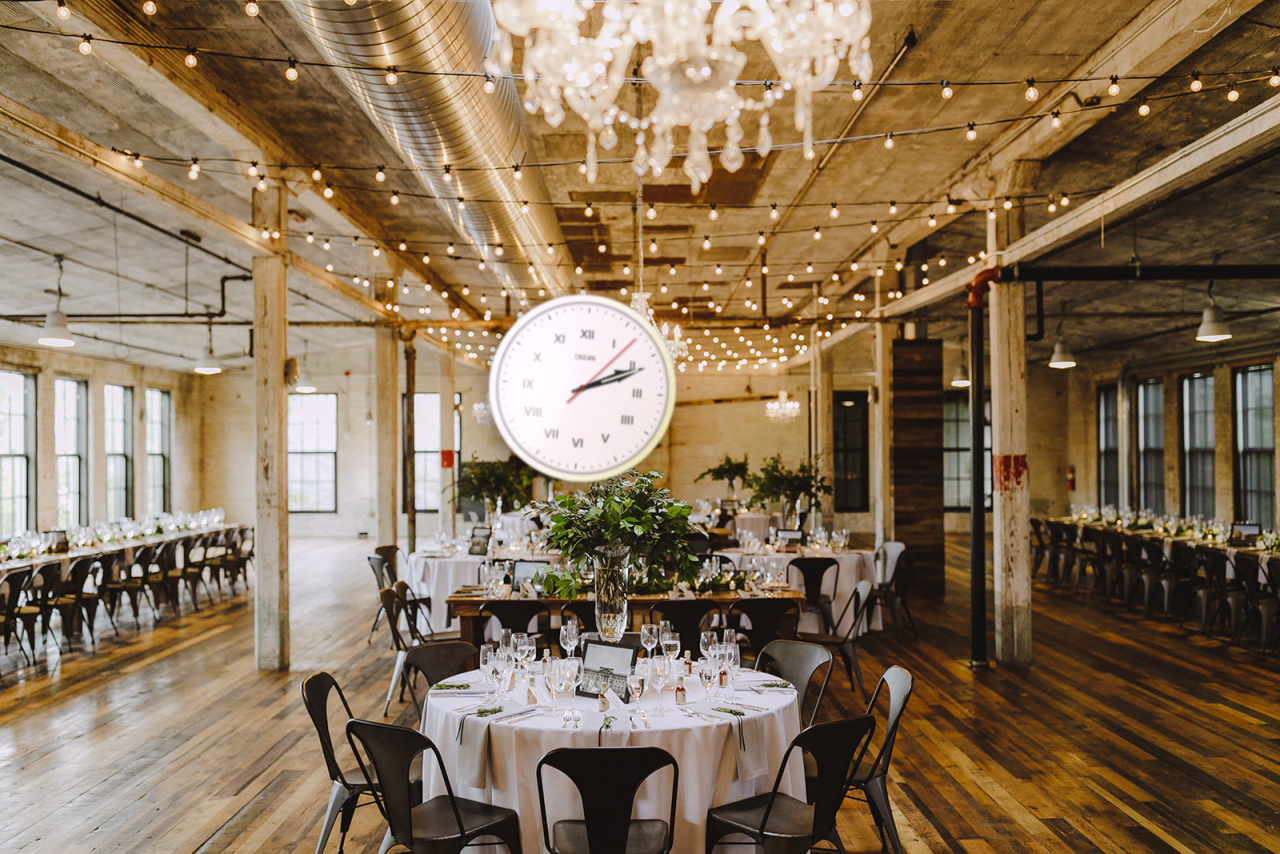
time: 2:11:07
